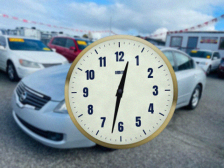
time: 12:32
